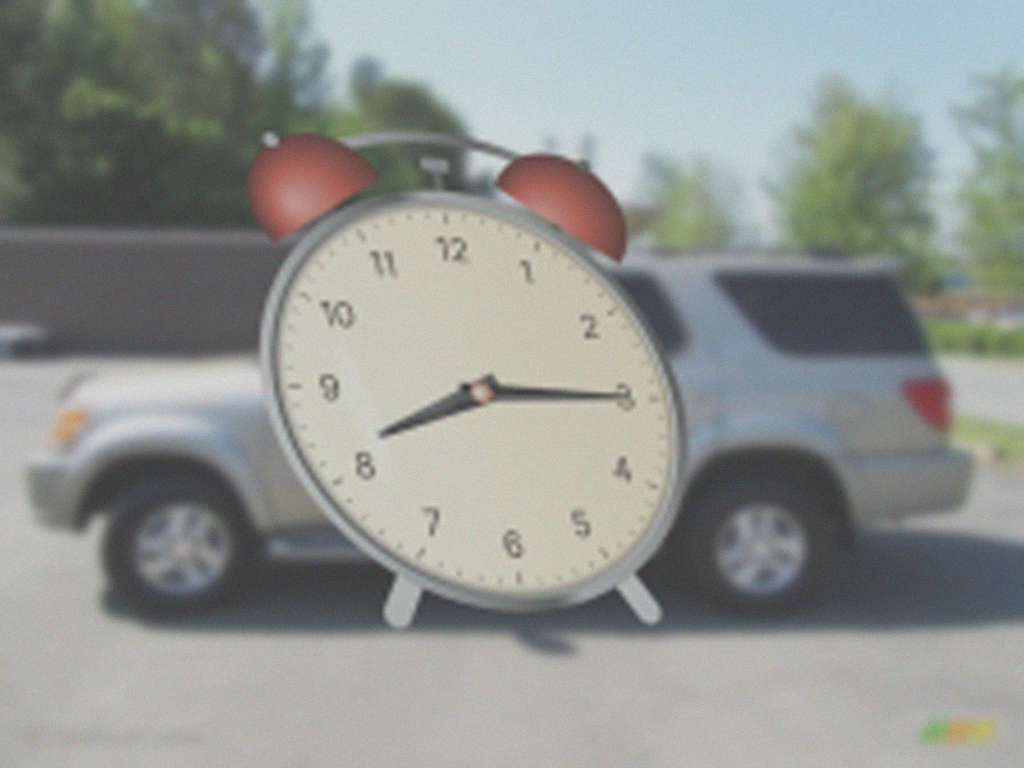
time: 8:15
